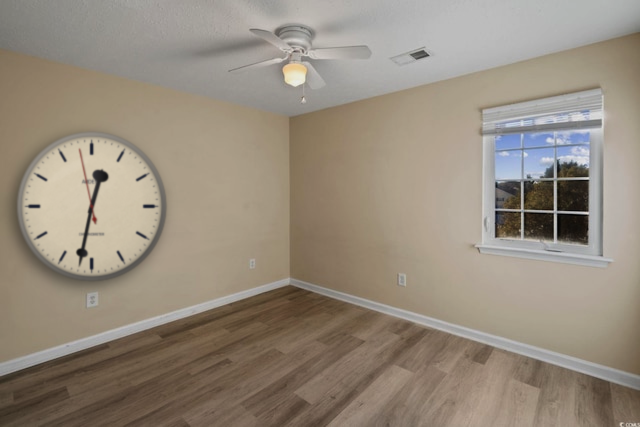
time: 12:31:58
